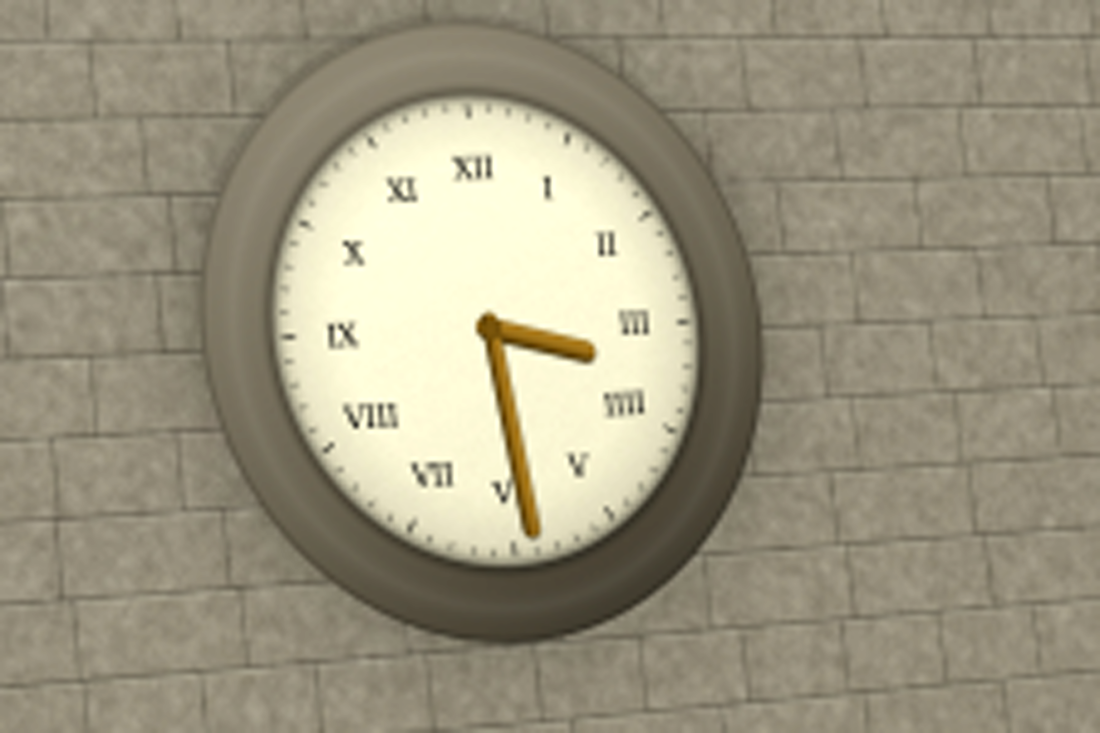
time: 3:29
